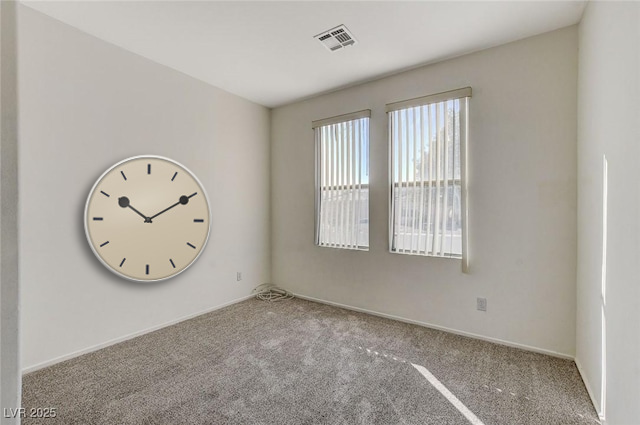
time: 10:10
